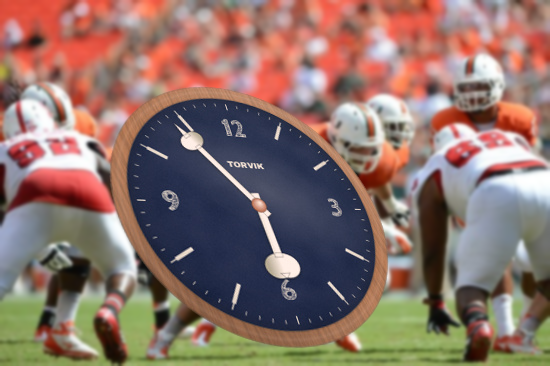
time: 5:54
